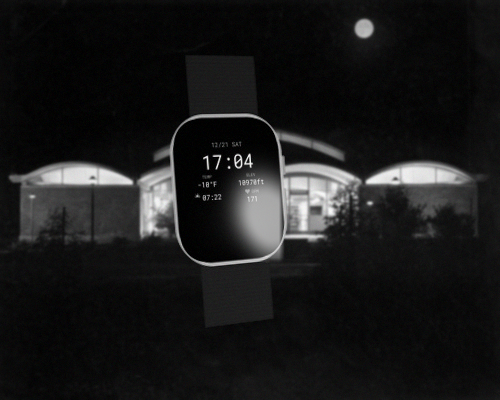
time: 17:04
